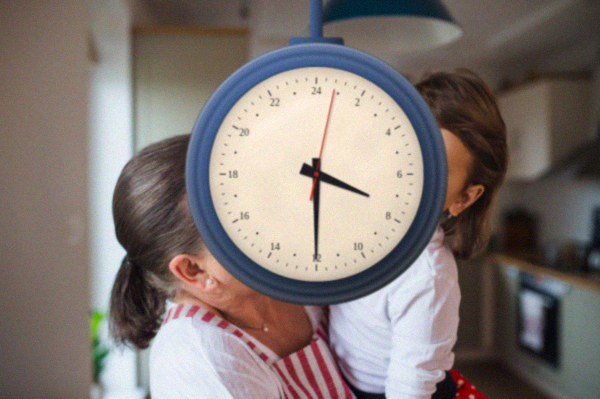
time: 7:30:02
